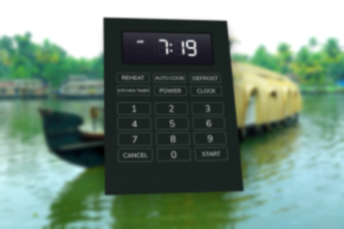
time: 7:19
